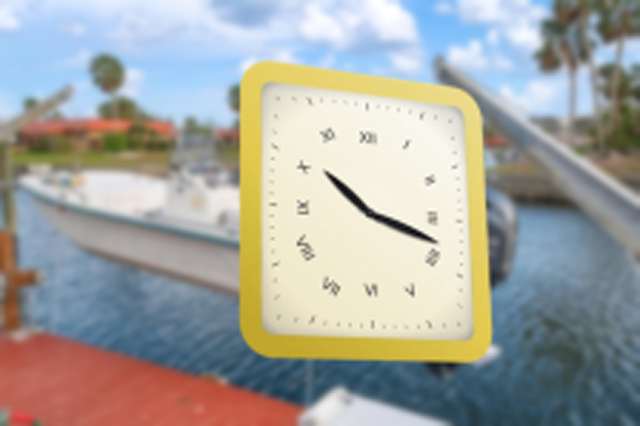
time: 10:18
